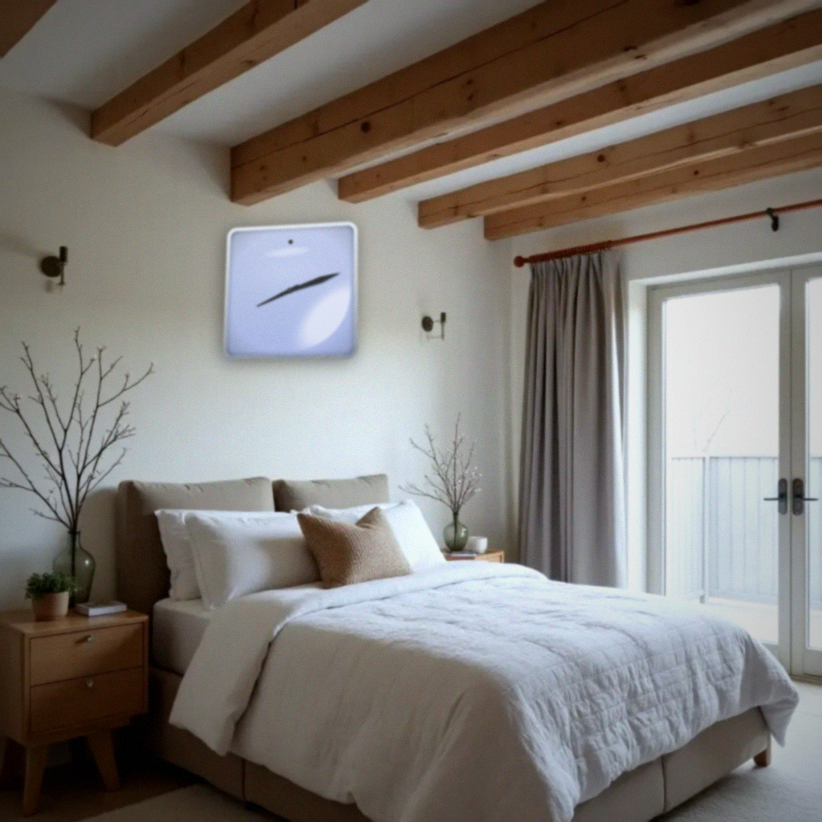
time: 8:12
